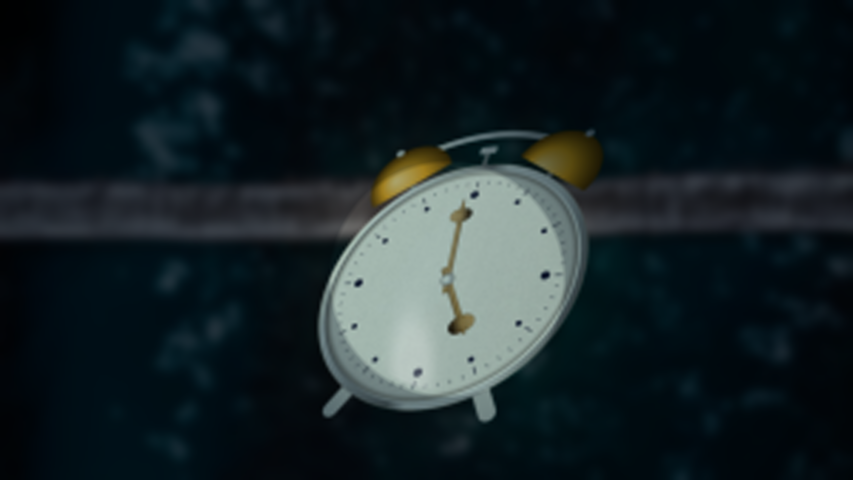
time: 4:59
